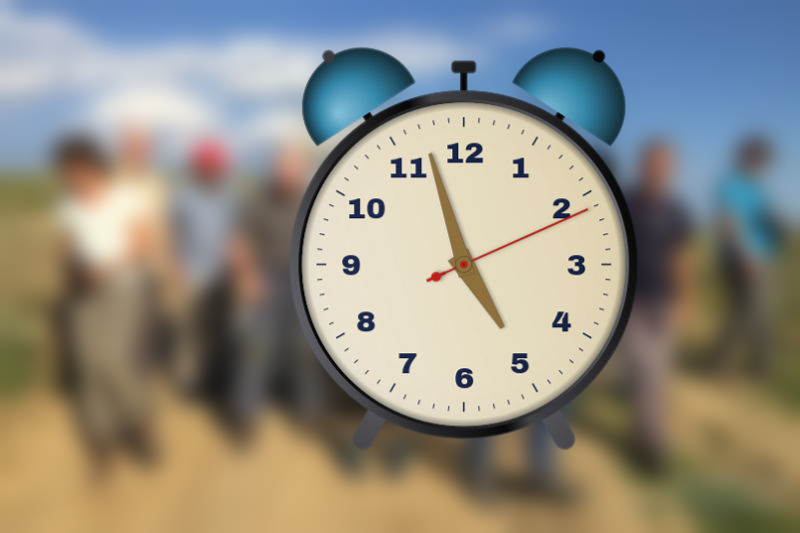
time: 4:57:11
